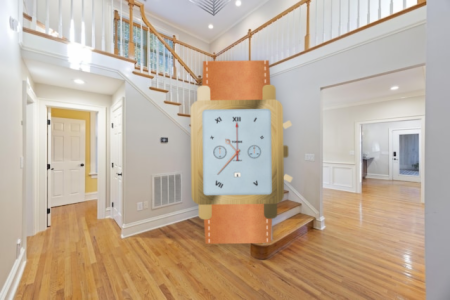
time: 10:37
